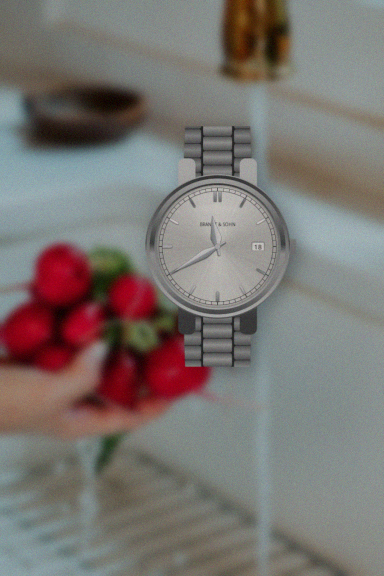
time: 11:40
